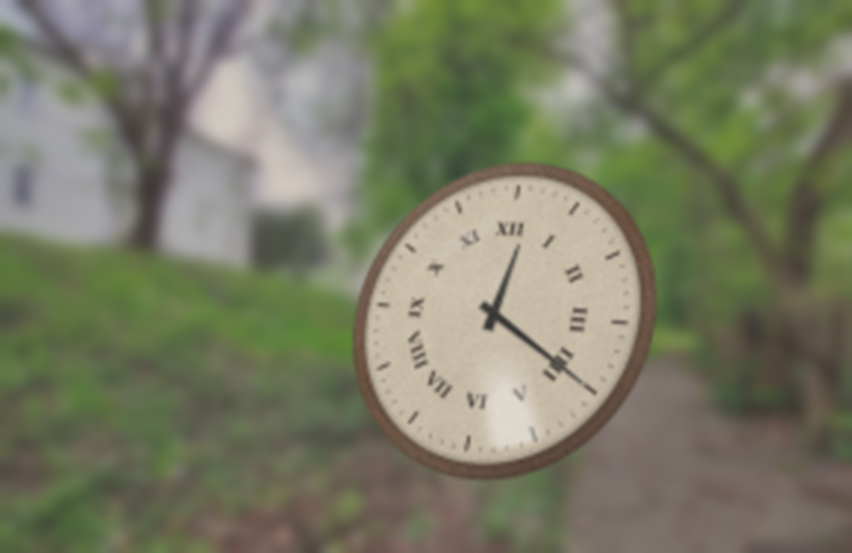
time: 12:20
